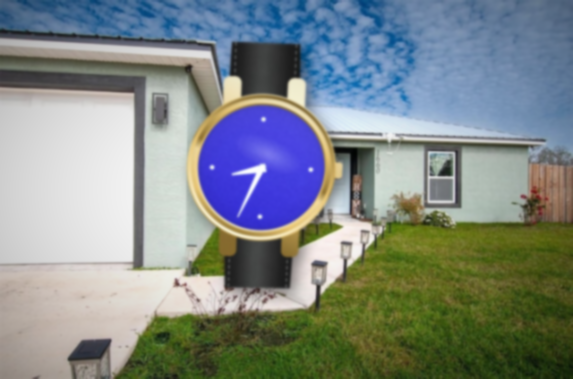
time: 8:34
